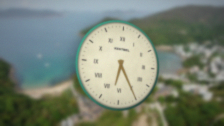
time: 6:25
